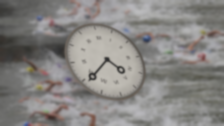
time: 4:39
